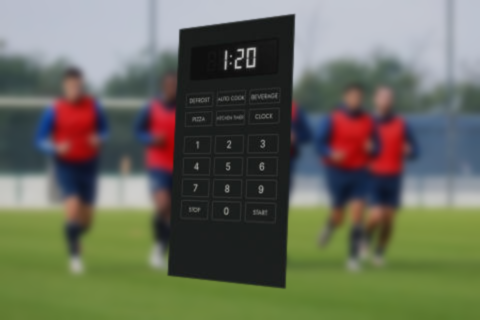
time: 1:20
